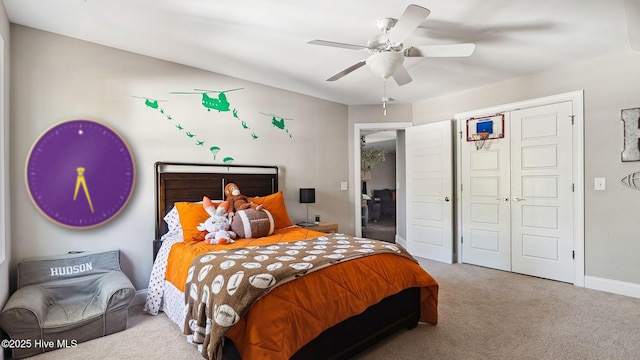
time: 6:27
